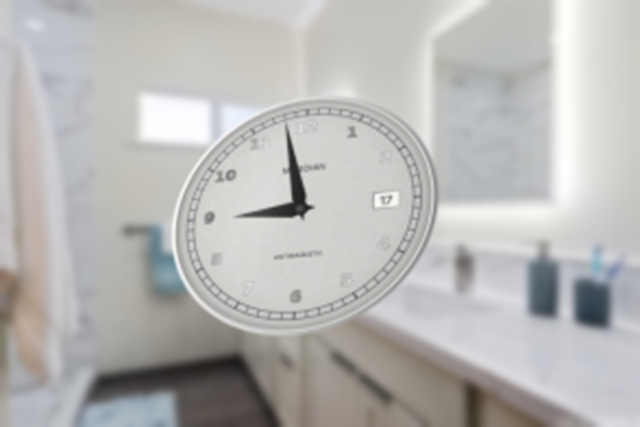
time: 8:58
